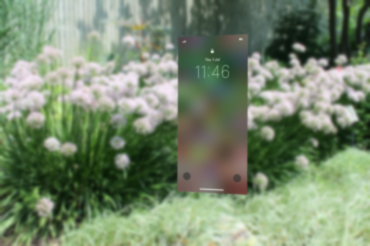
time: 11:46
